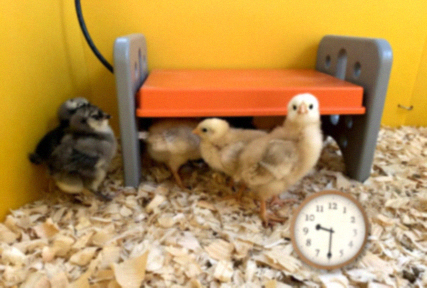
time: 9:30
